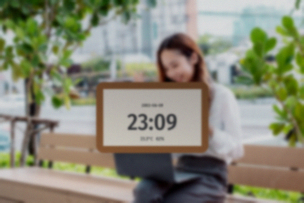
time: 23:09
